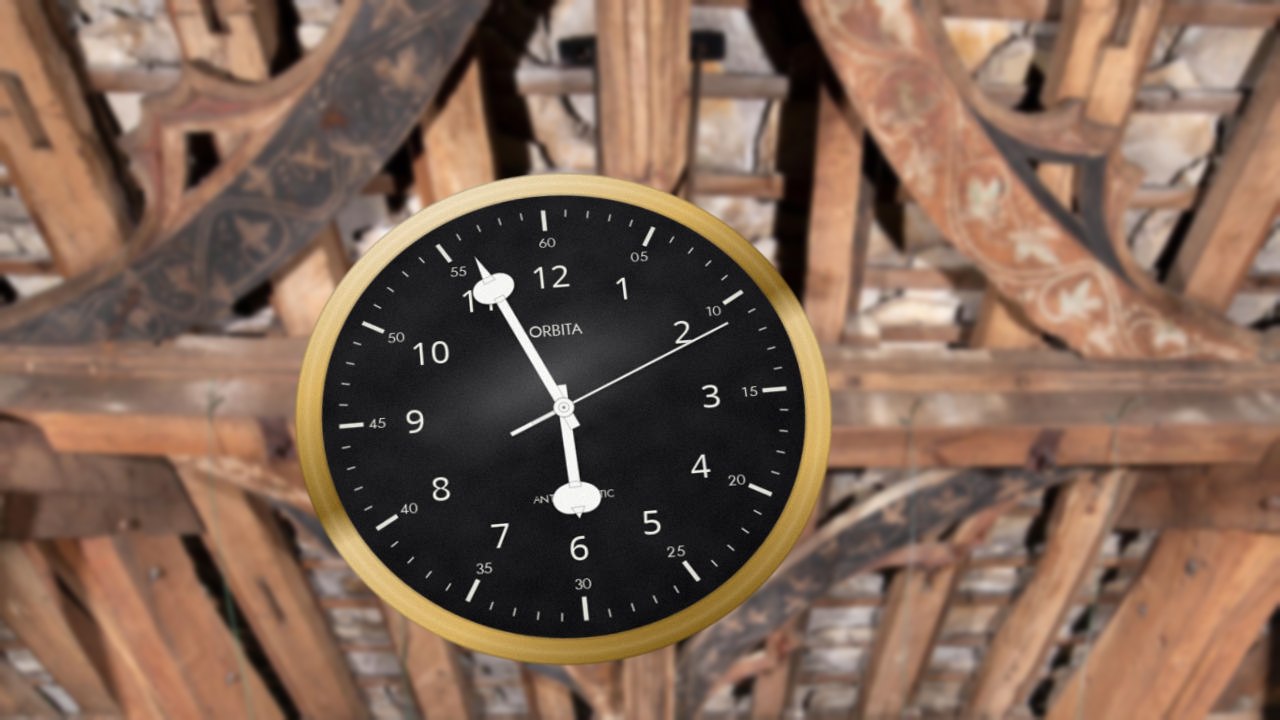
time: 5:56:11
